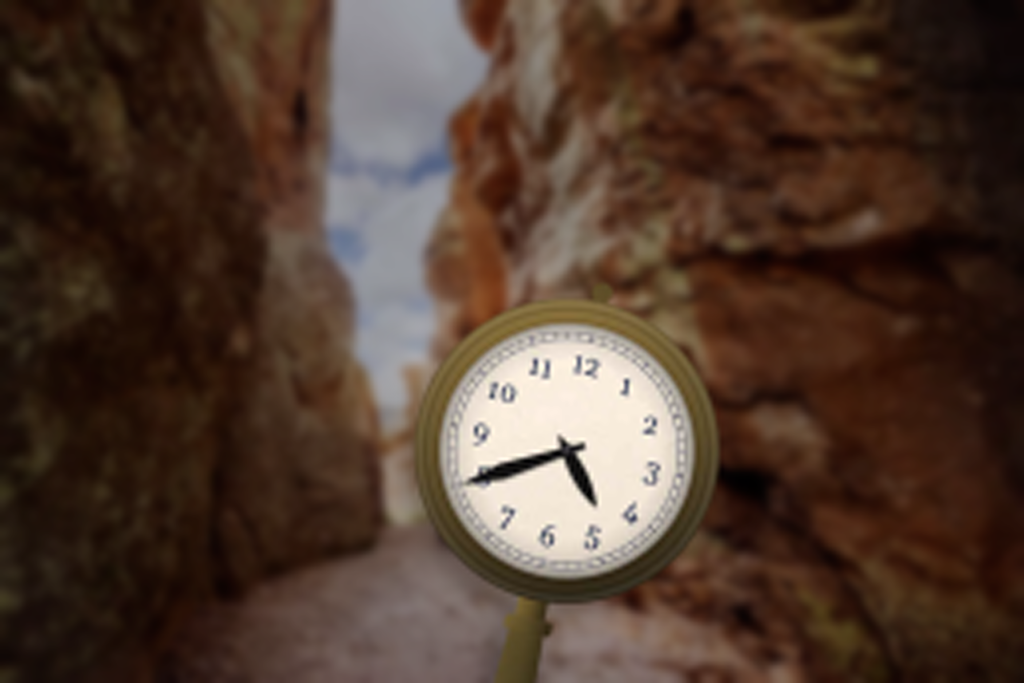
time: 4:40
